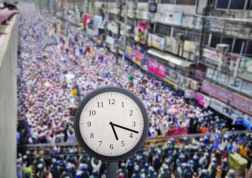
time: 5:18
